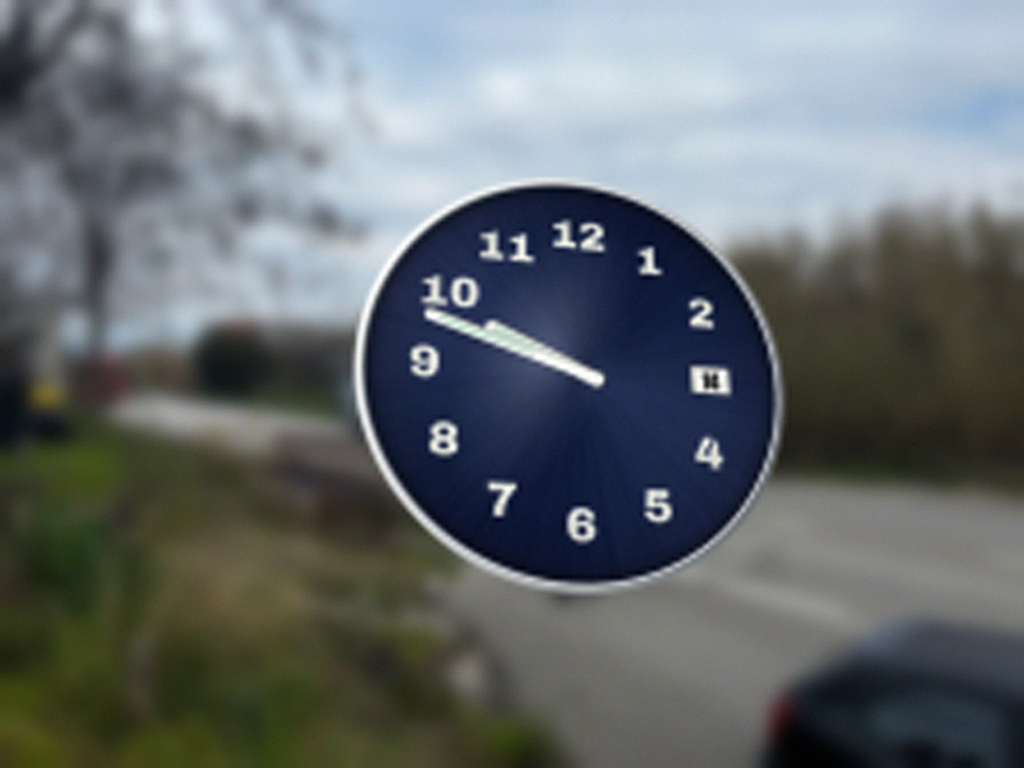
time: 9:48
